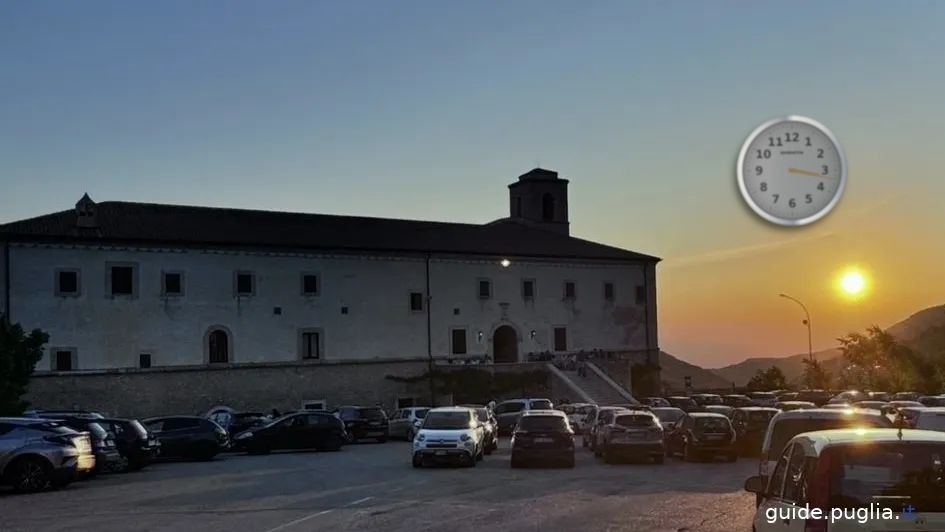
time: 3:17
